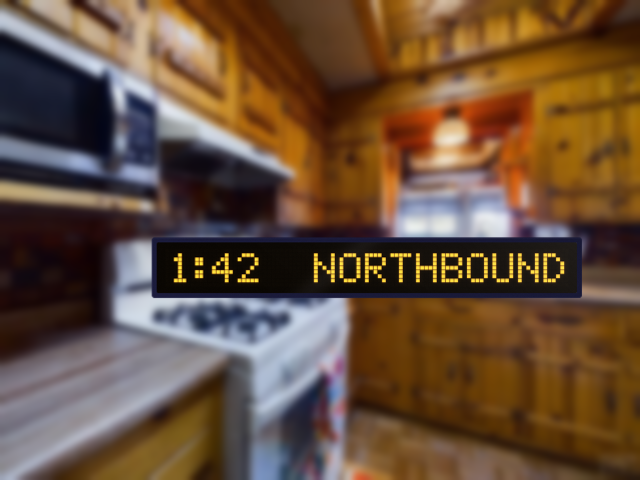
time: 1:42
